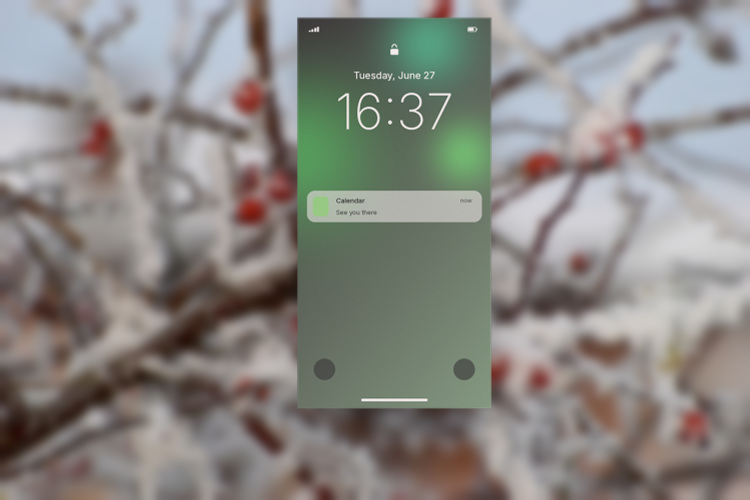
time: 16:37
